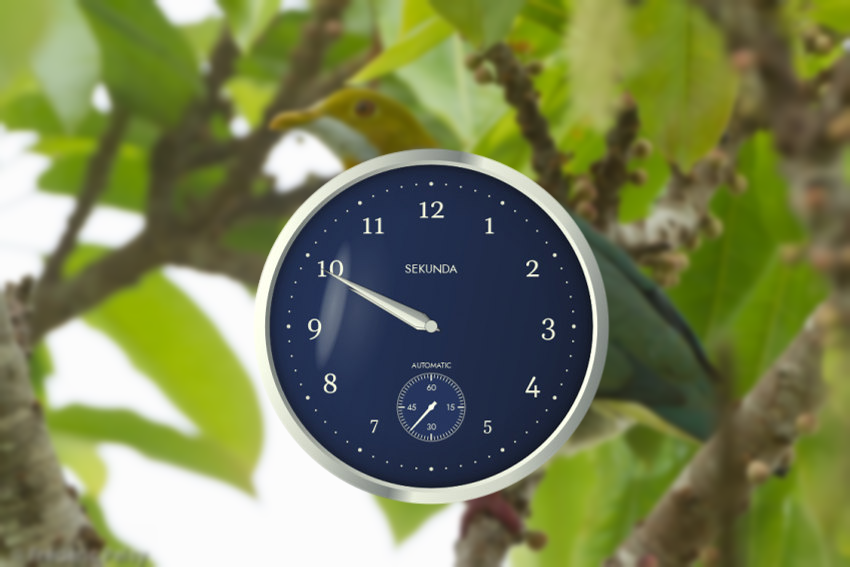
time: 9:49:37
